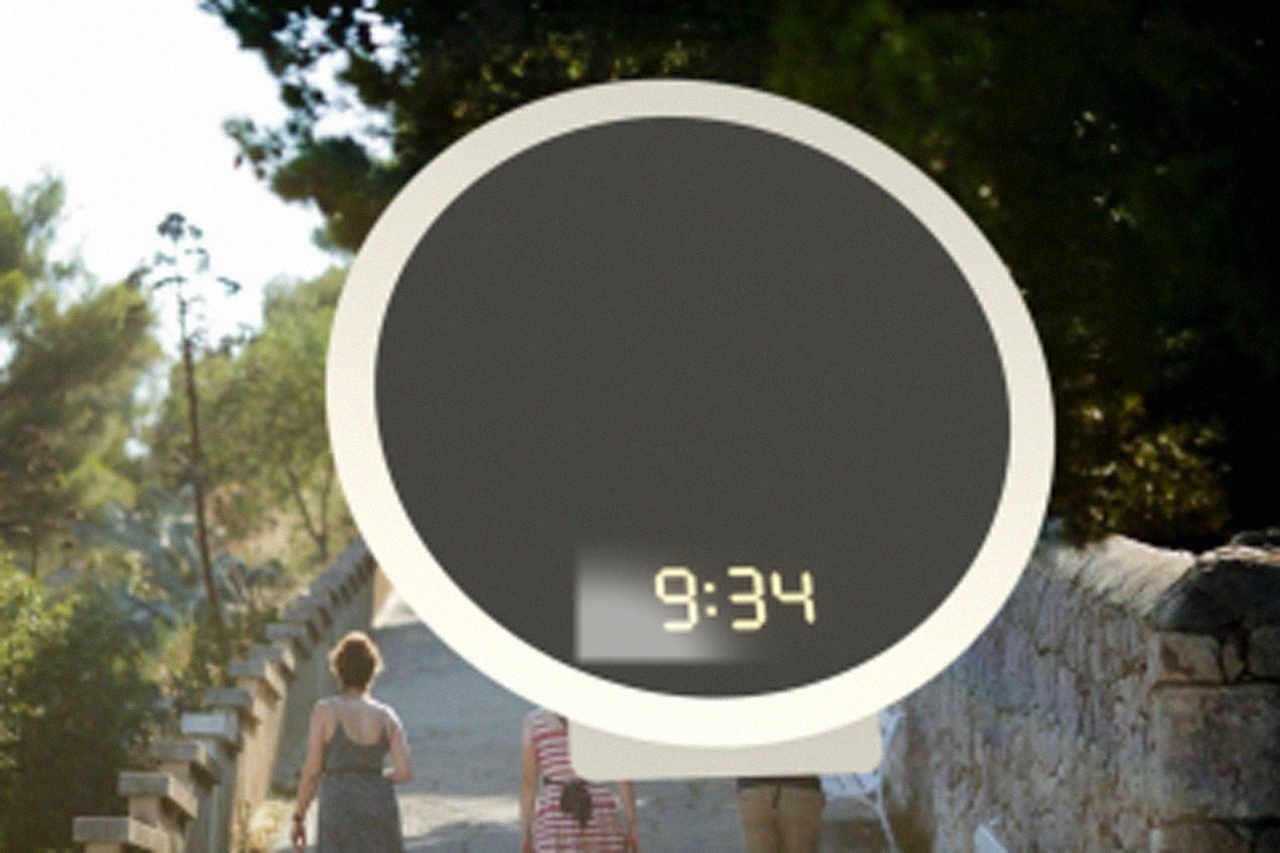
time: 9:34
